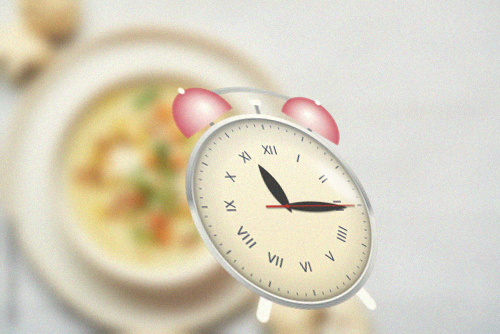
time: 11:15:15
